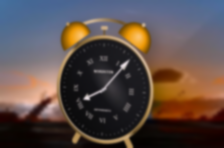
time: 8:07
